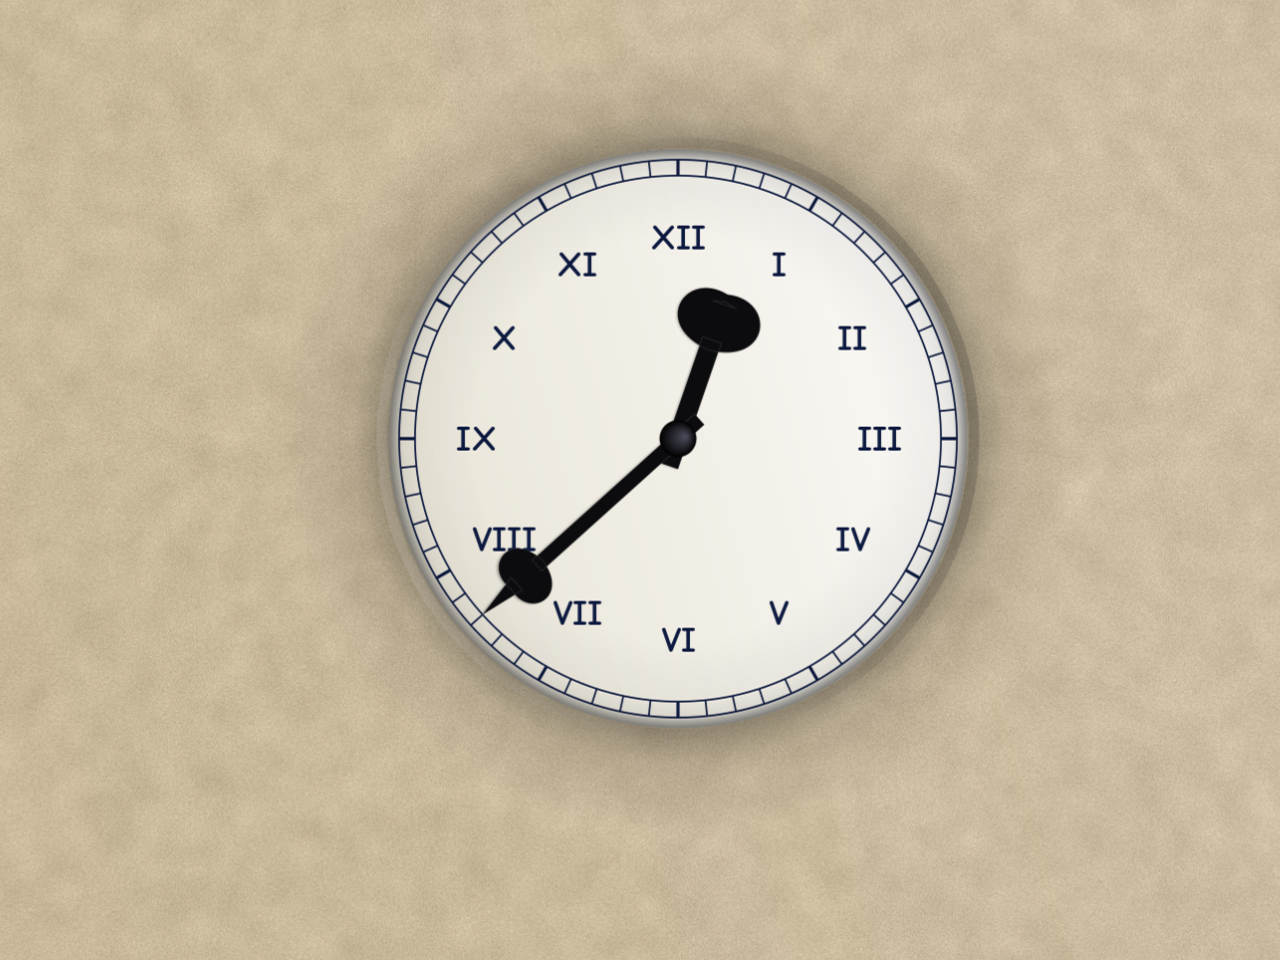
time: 12:38
